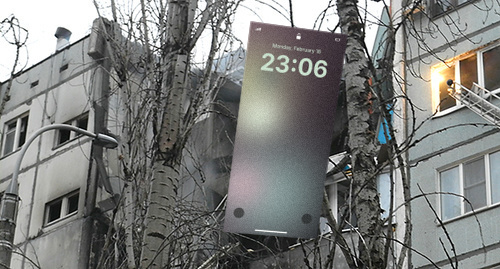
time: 23:06
